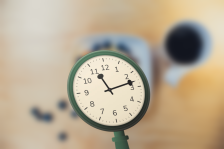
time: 11:13
